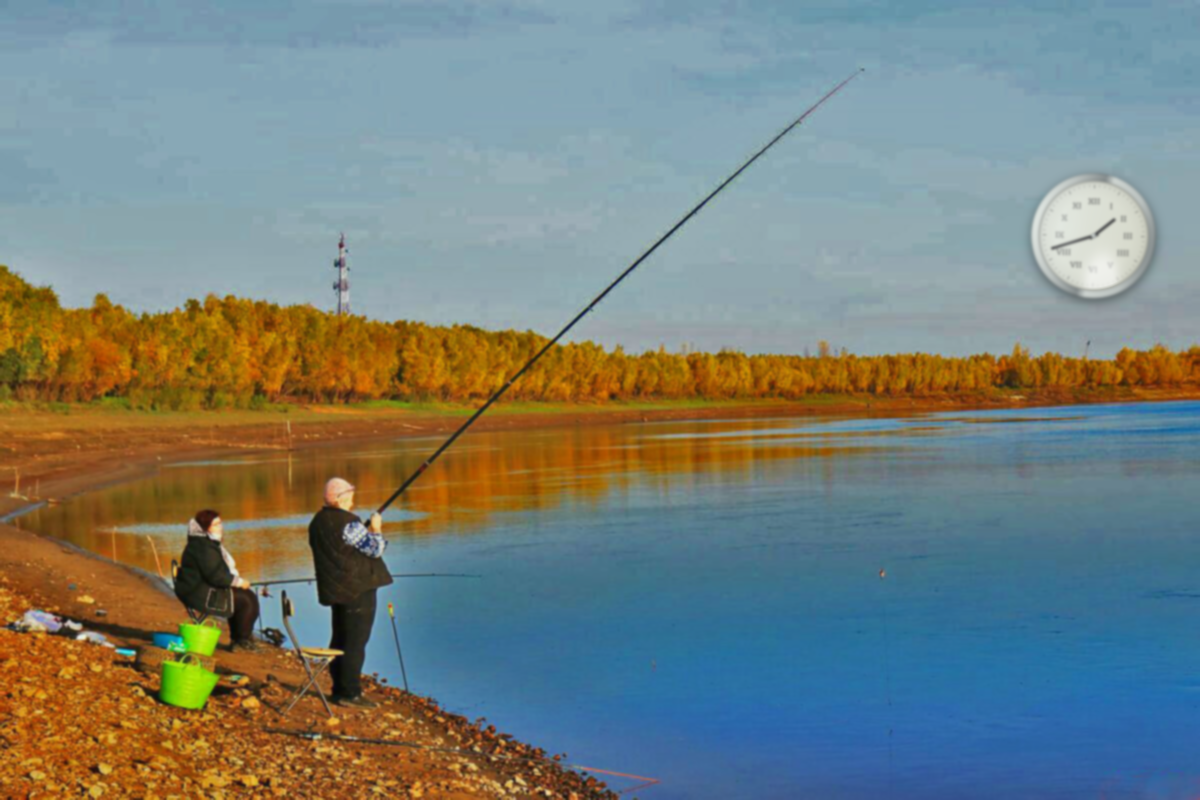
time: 1:42
